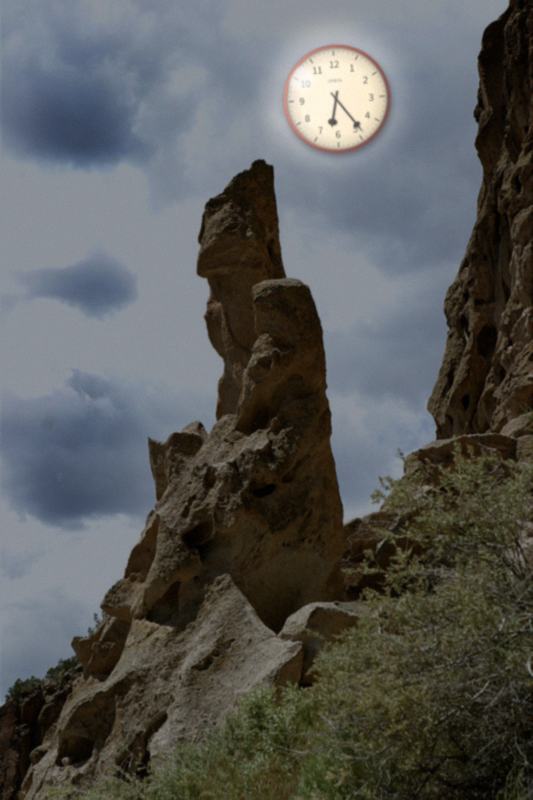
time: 6:24
